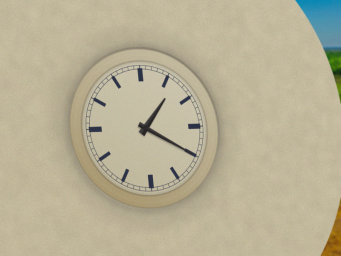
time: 1:20
